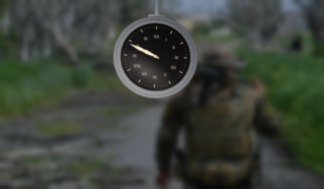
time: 9:49
